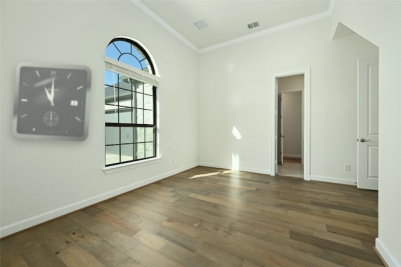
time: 11:00
